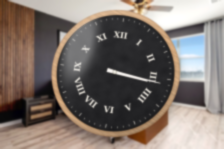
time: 3:16
